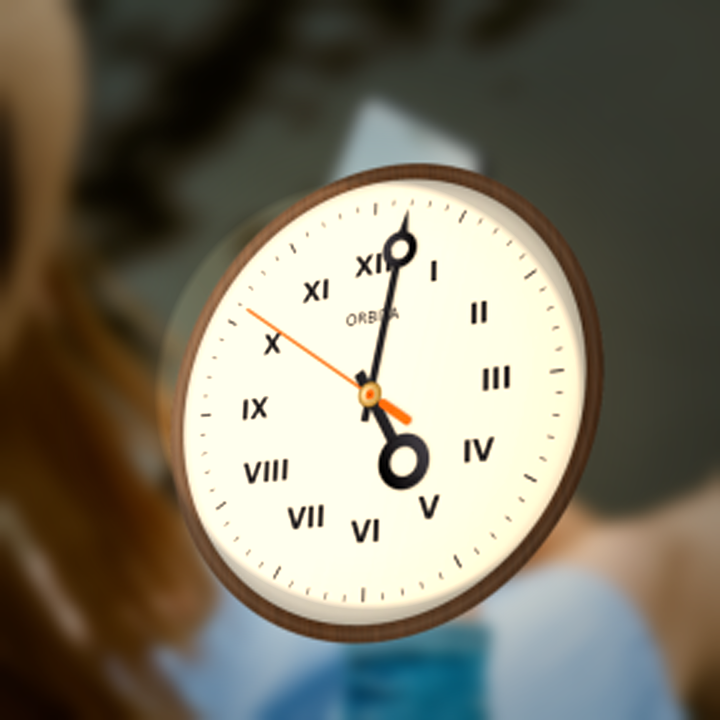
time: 5:01:51
